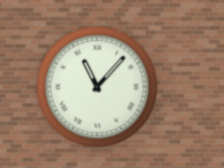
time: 11:07
